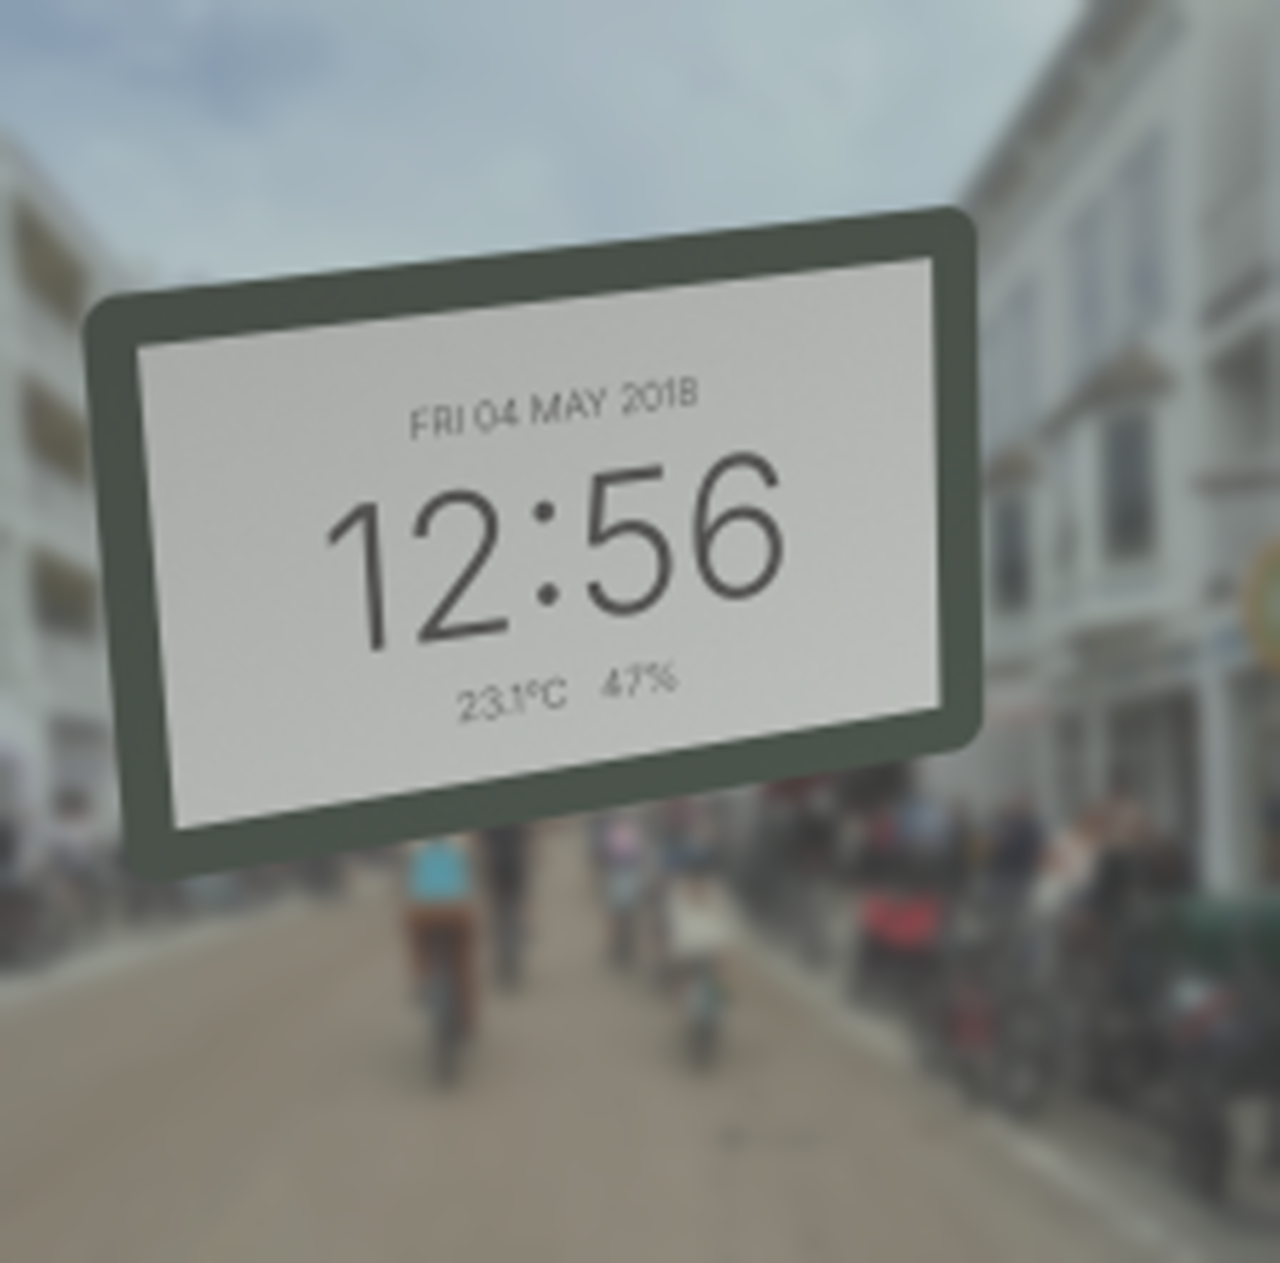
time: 12:56
